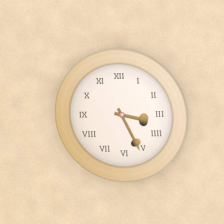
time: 3:26
